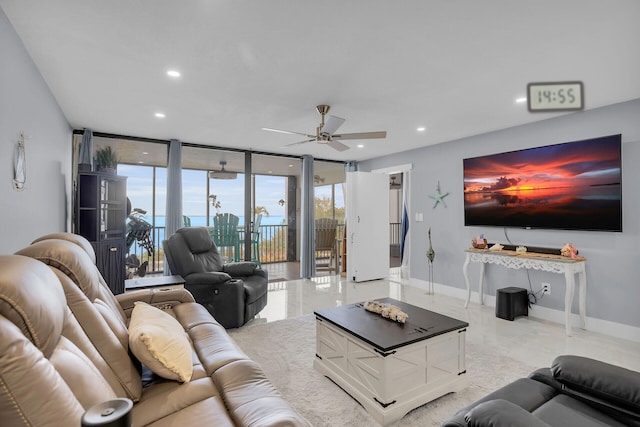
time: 14:55
